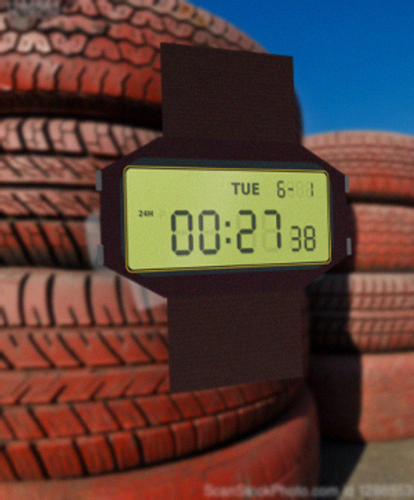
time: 0:27:38
